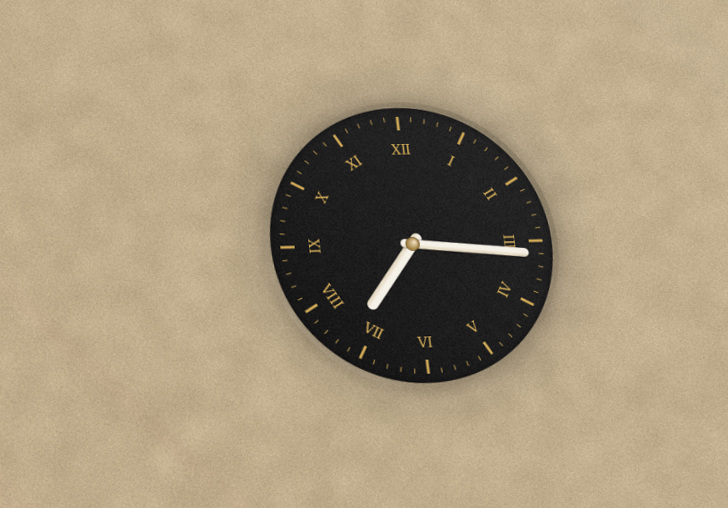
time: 7:16
